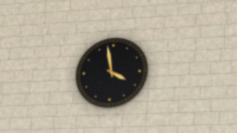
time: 3:58
